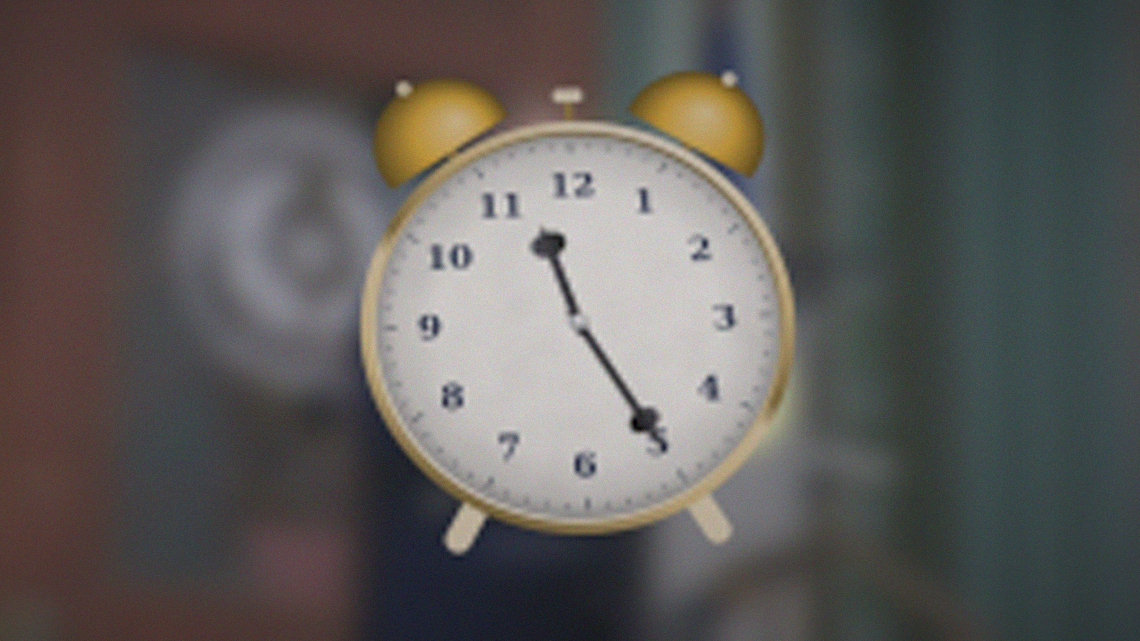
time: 11:25
